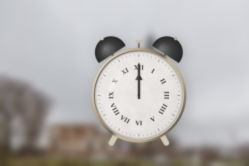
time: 12:00
